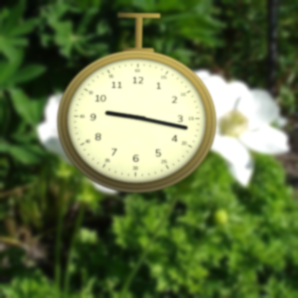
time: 9:17
